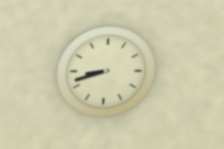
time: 8:42
